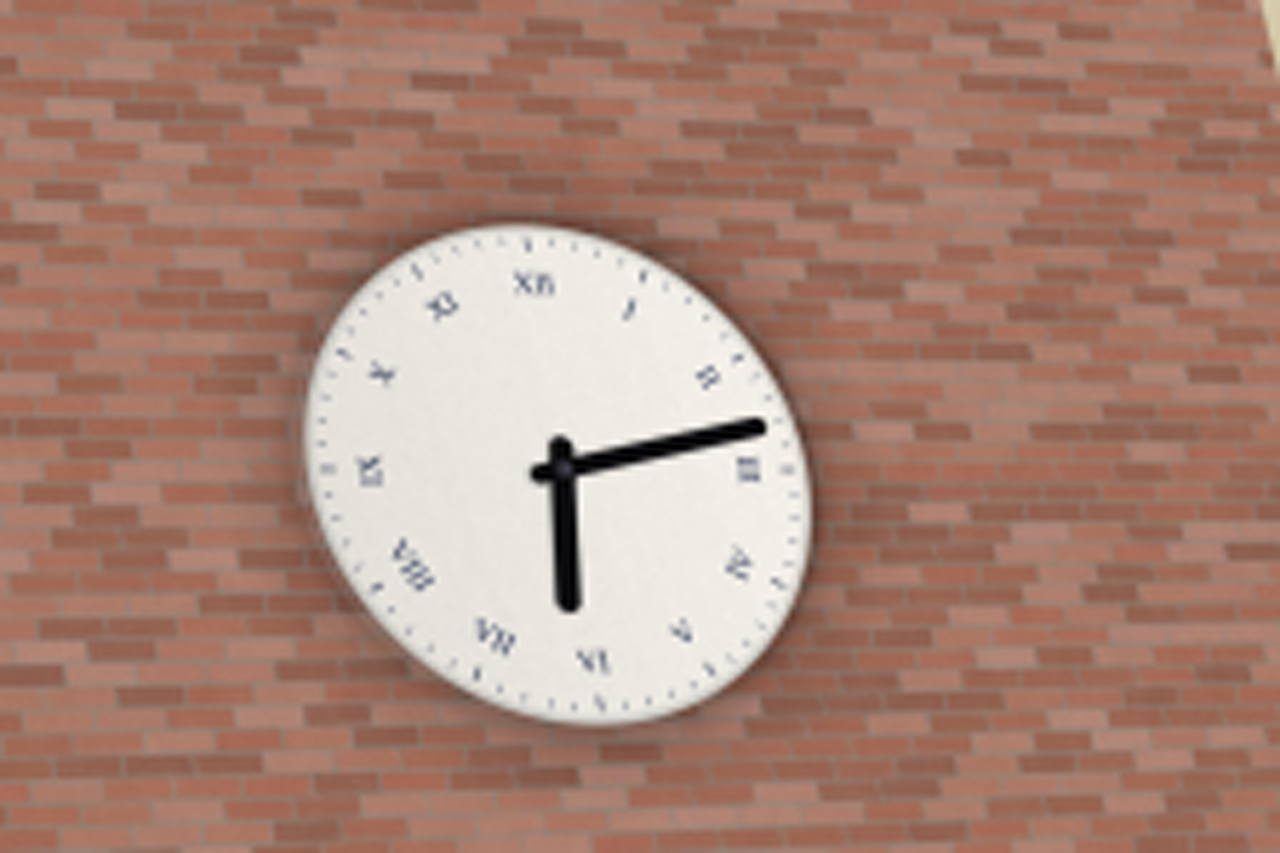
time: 6:13
